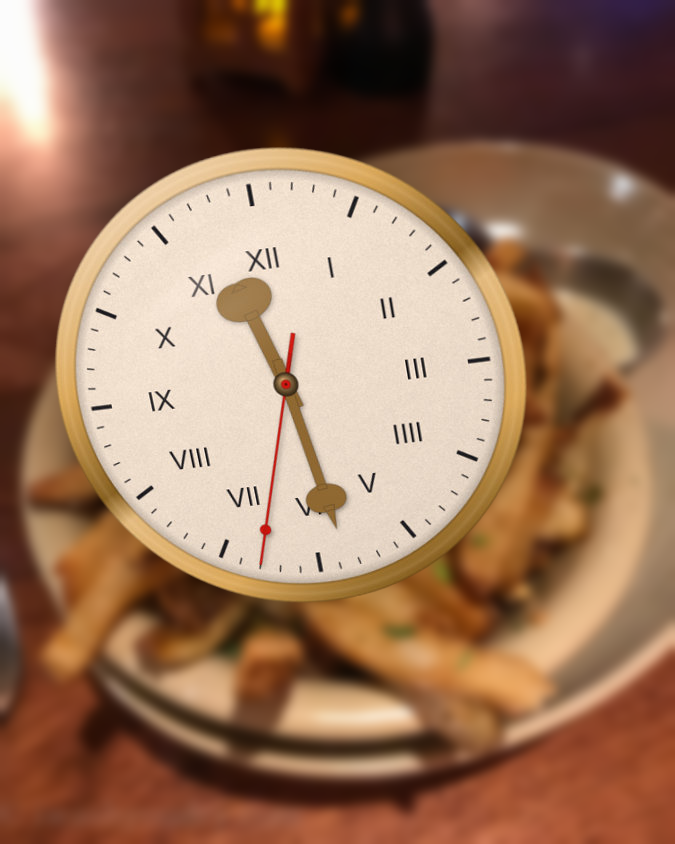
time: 11:28:33
